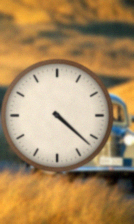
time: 4:22
